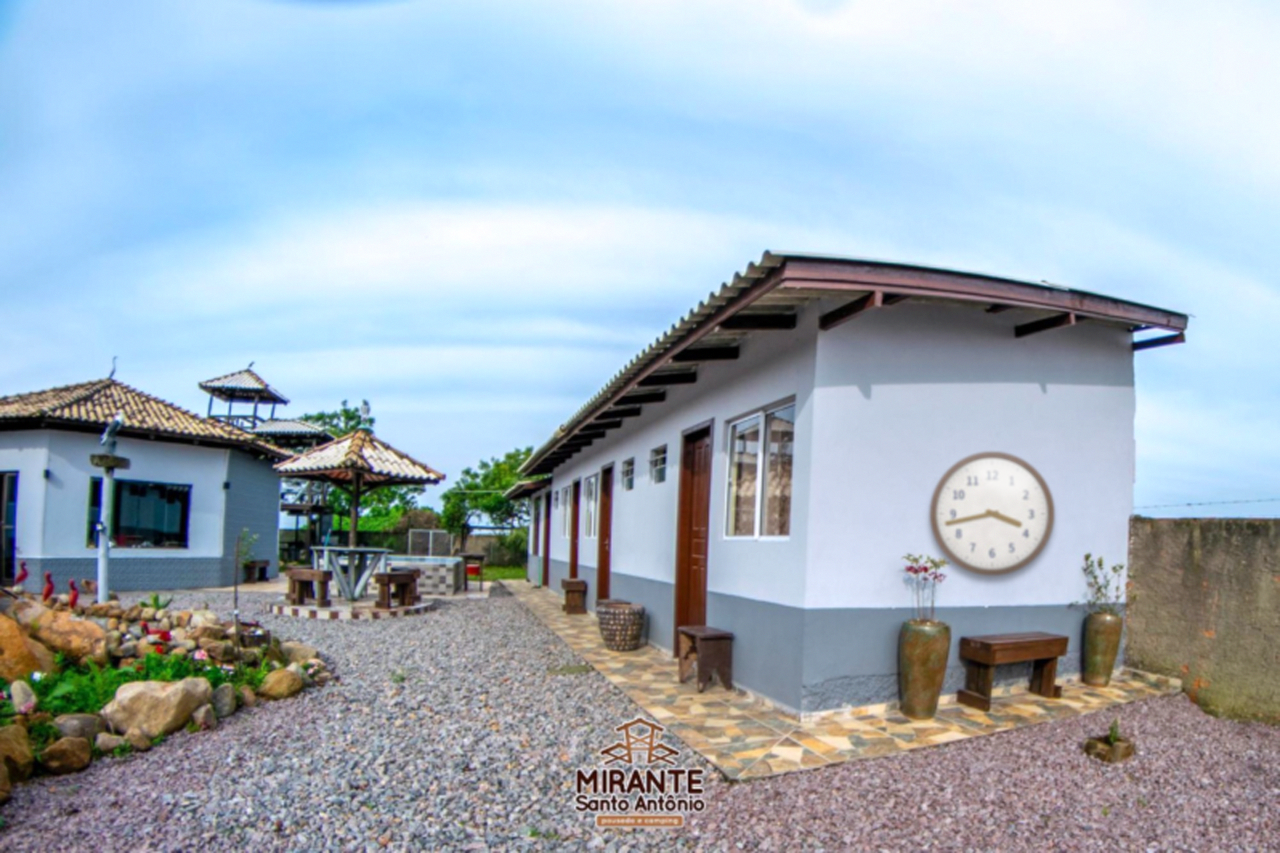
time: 3:43
